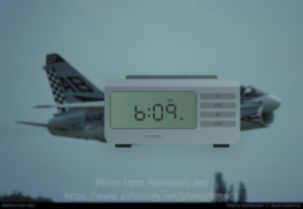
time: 6:09
